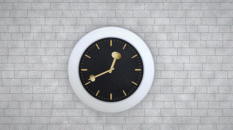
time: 12:41
